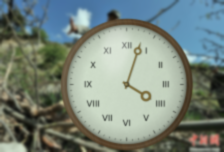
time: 4:03
